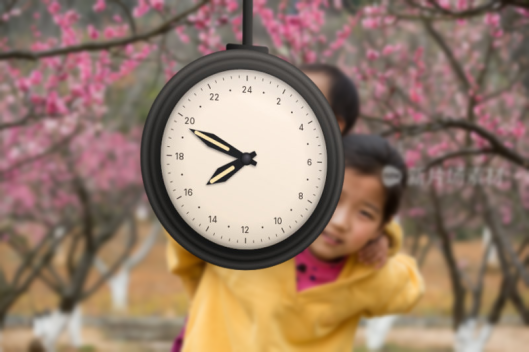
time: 15:49
